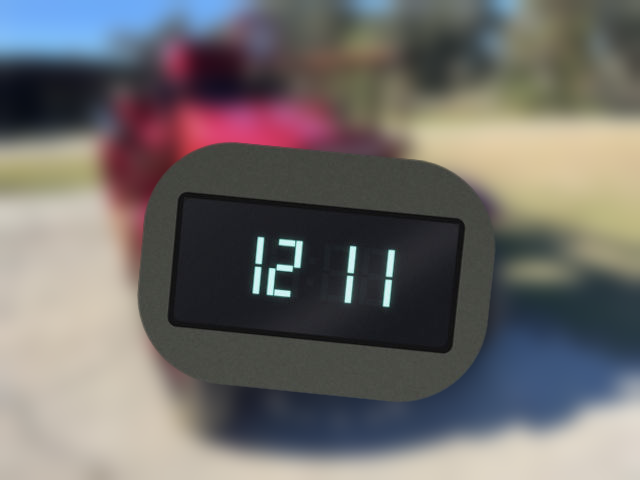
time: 12:11
